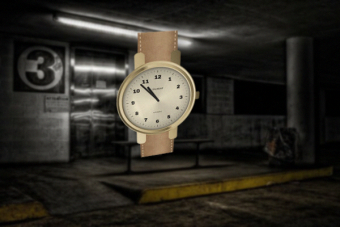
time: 10:53
